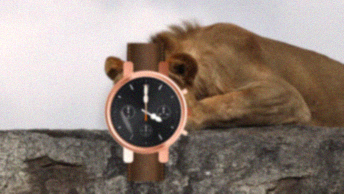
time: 4:00
